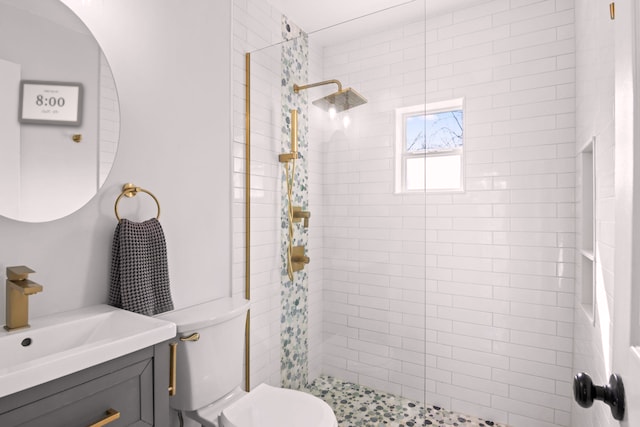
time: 8:00
